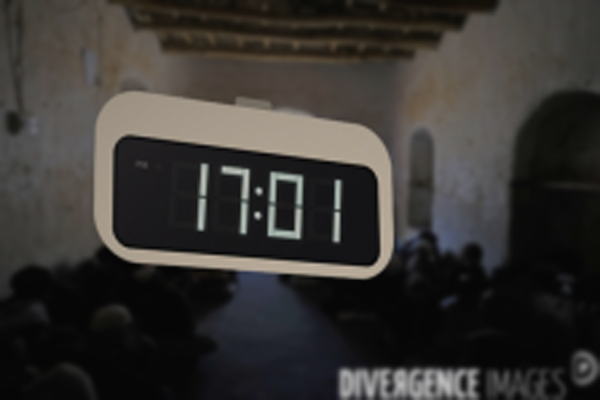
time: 17:01
